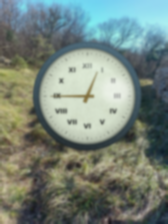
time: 12:45
